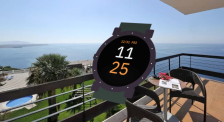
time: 11:25
